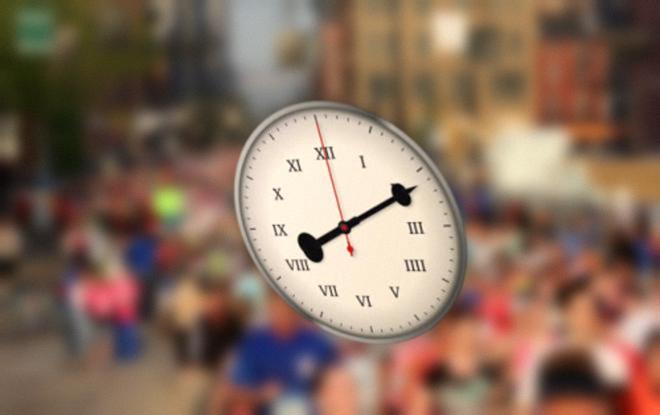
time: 8:11:00
